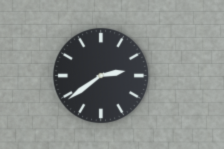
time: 2:39
